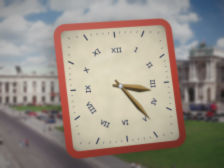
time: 3:24
